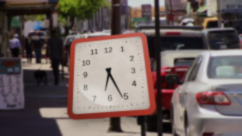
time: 6:26
